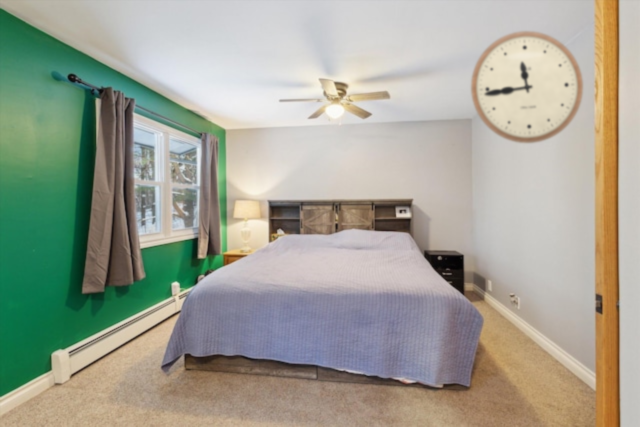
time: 11:44
